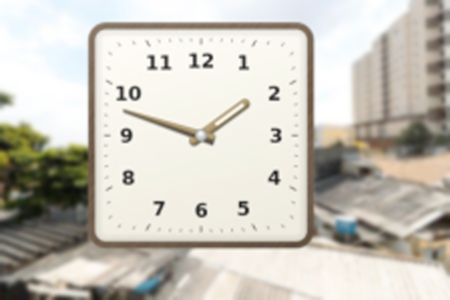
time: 1:48
